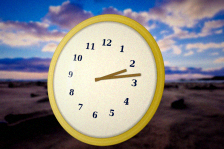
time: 2:13
